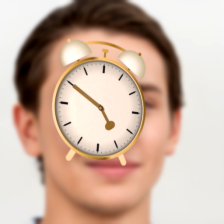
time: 4:50
